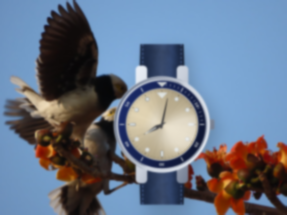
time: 8:02
